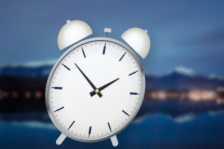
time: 1:52
